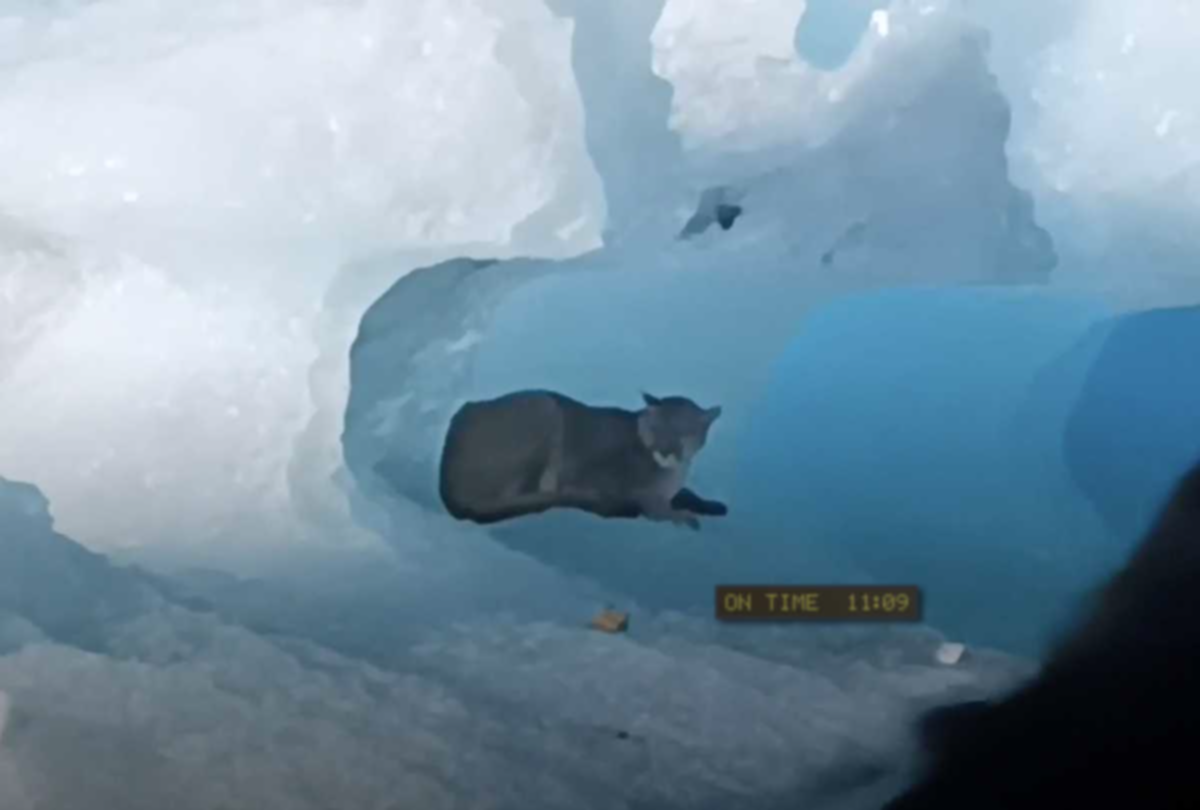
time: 11:09
